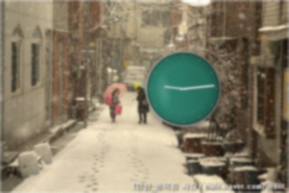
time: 9:14
